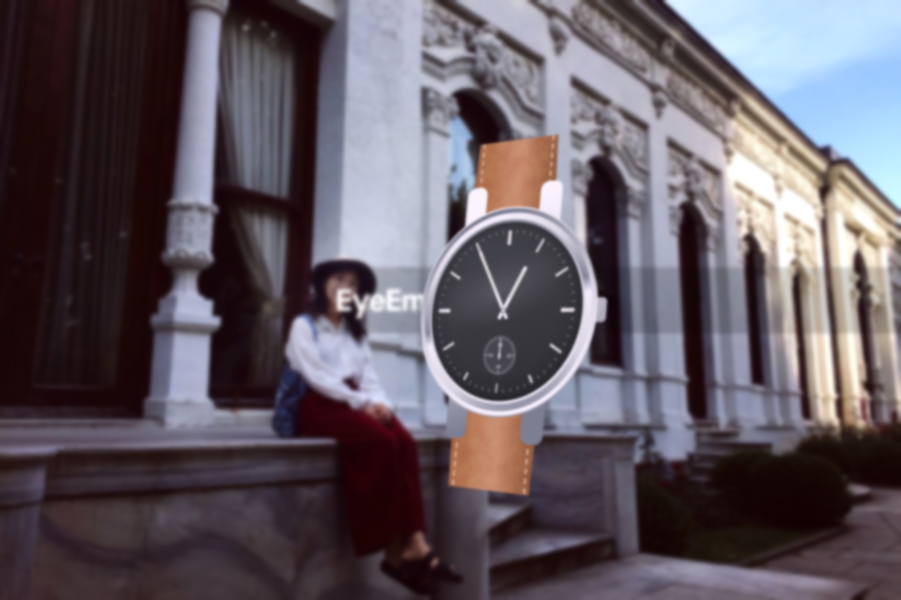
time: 12:55
